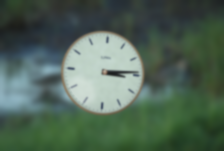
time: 3:14
